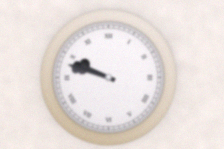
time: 9:48
